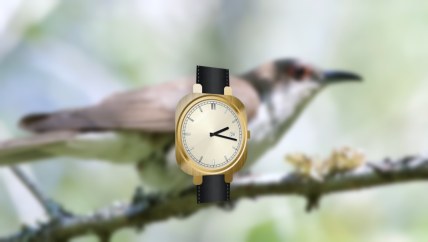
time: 2:17
